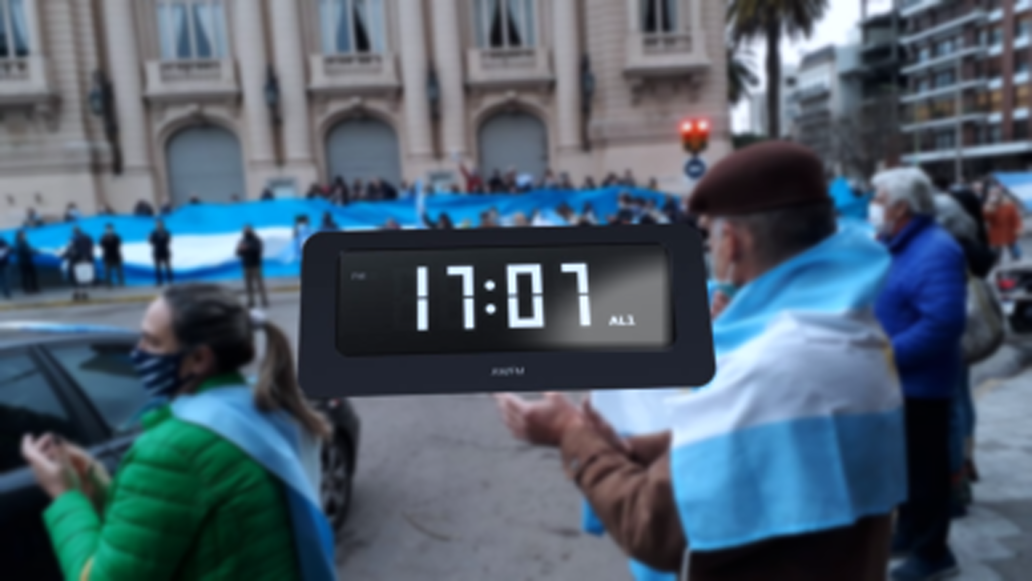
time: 17:07
